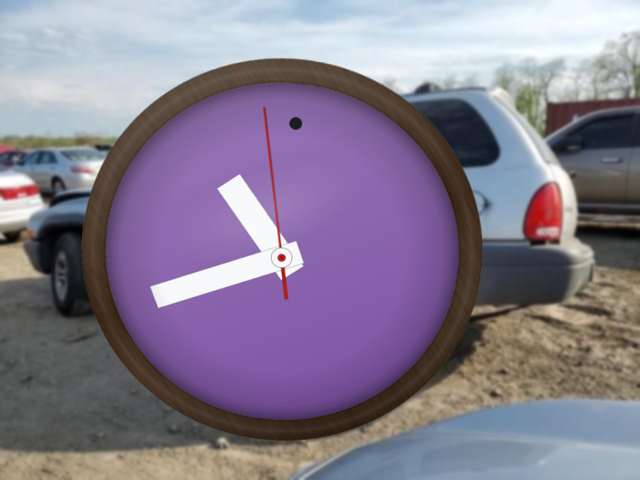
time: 10:40:58
